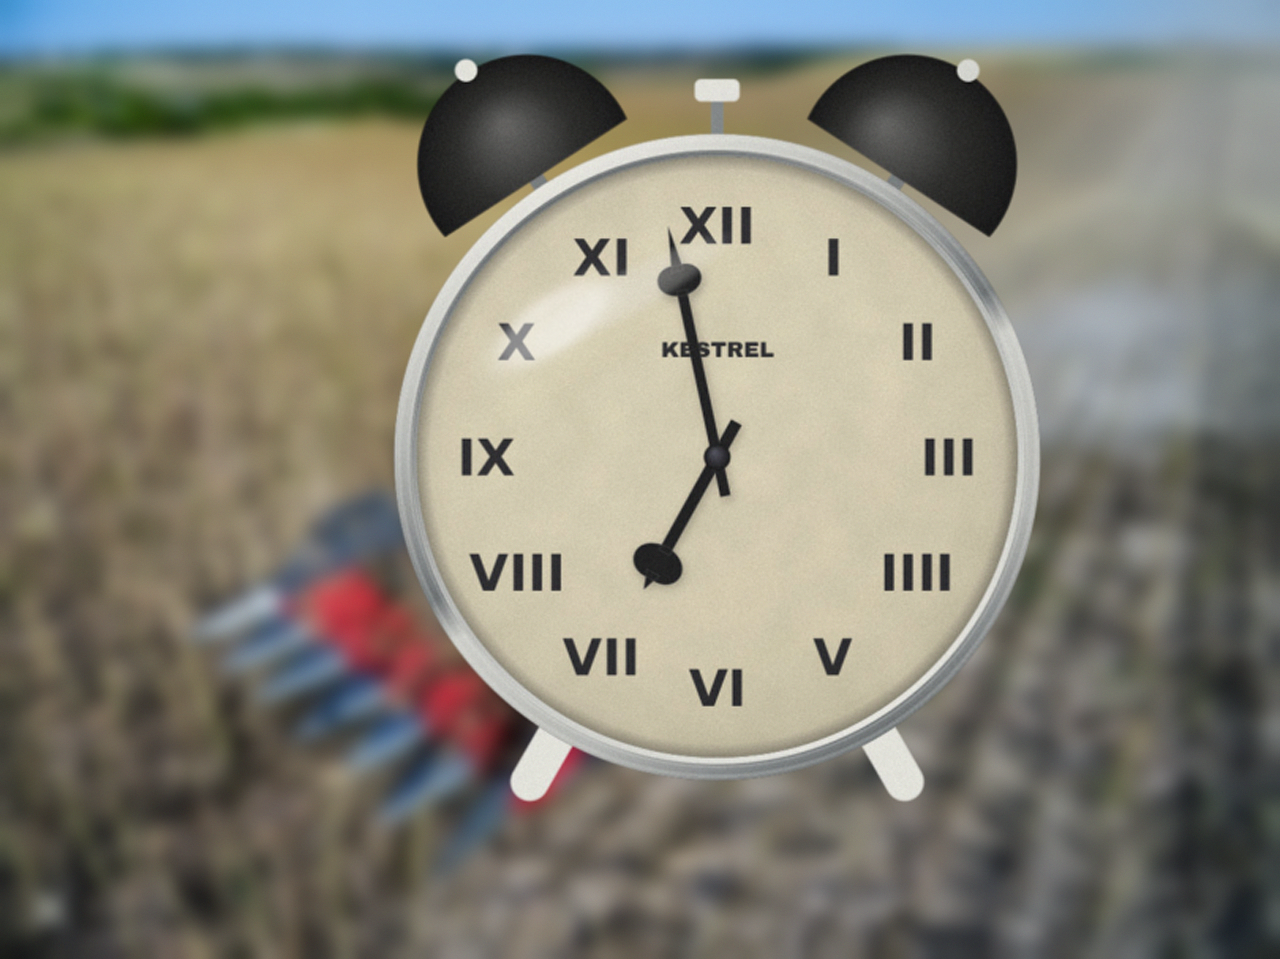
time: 6:58
